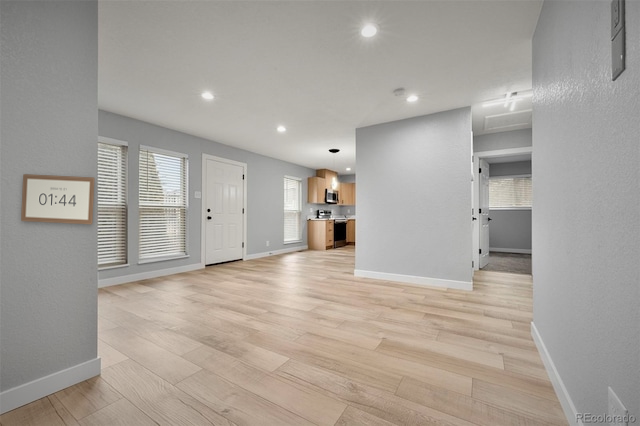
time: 1:44
